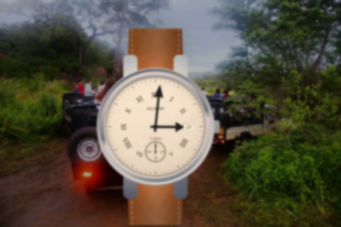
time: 3:01
